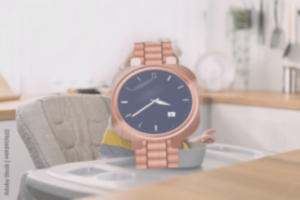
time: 3:39
